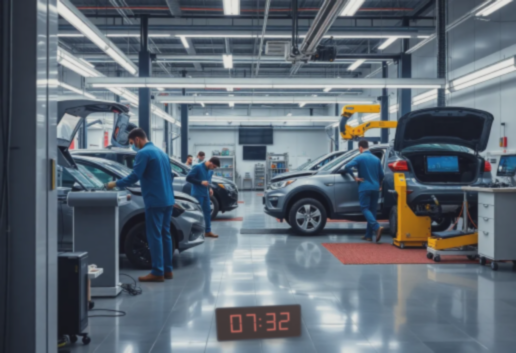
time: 7:32
